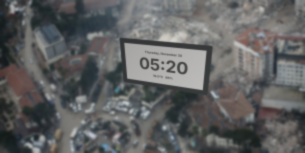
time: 5:20
